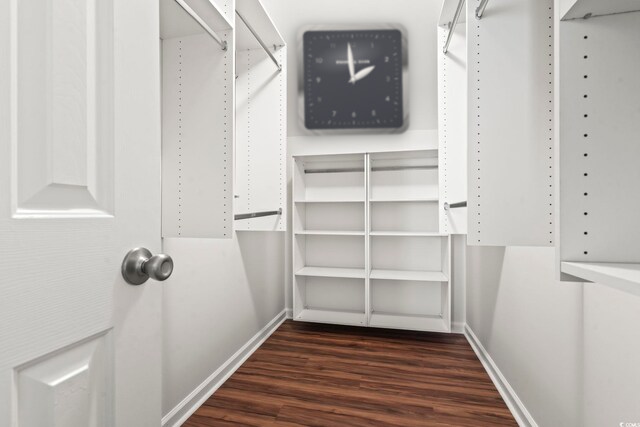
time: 1:59
